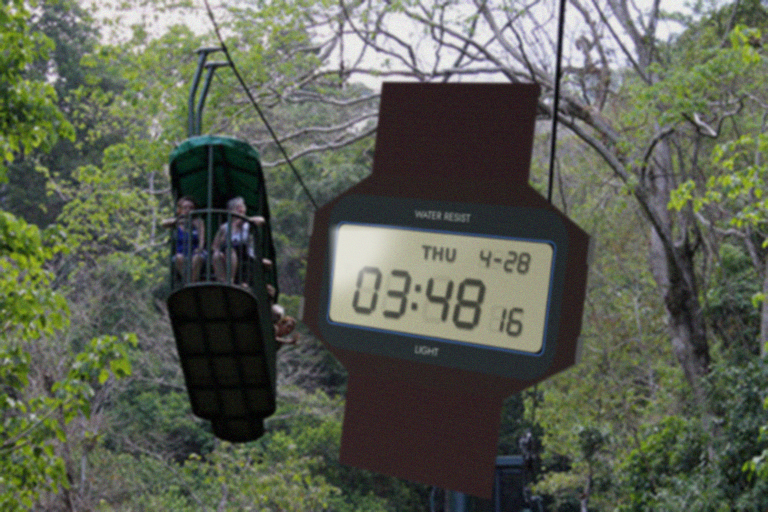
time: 3:48:16
